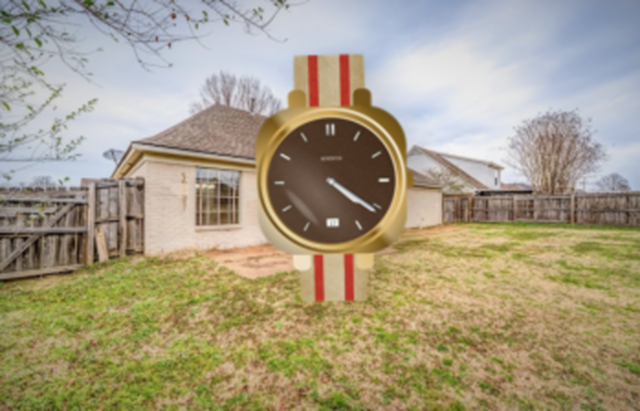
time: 4:21
